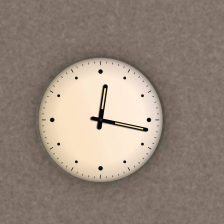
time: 12:17
